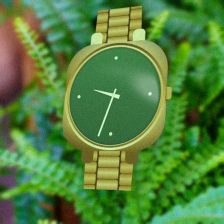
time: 9:33
